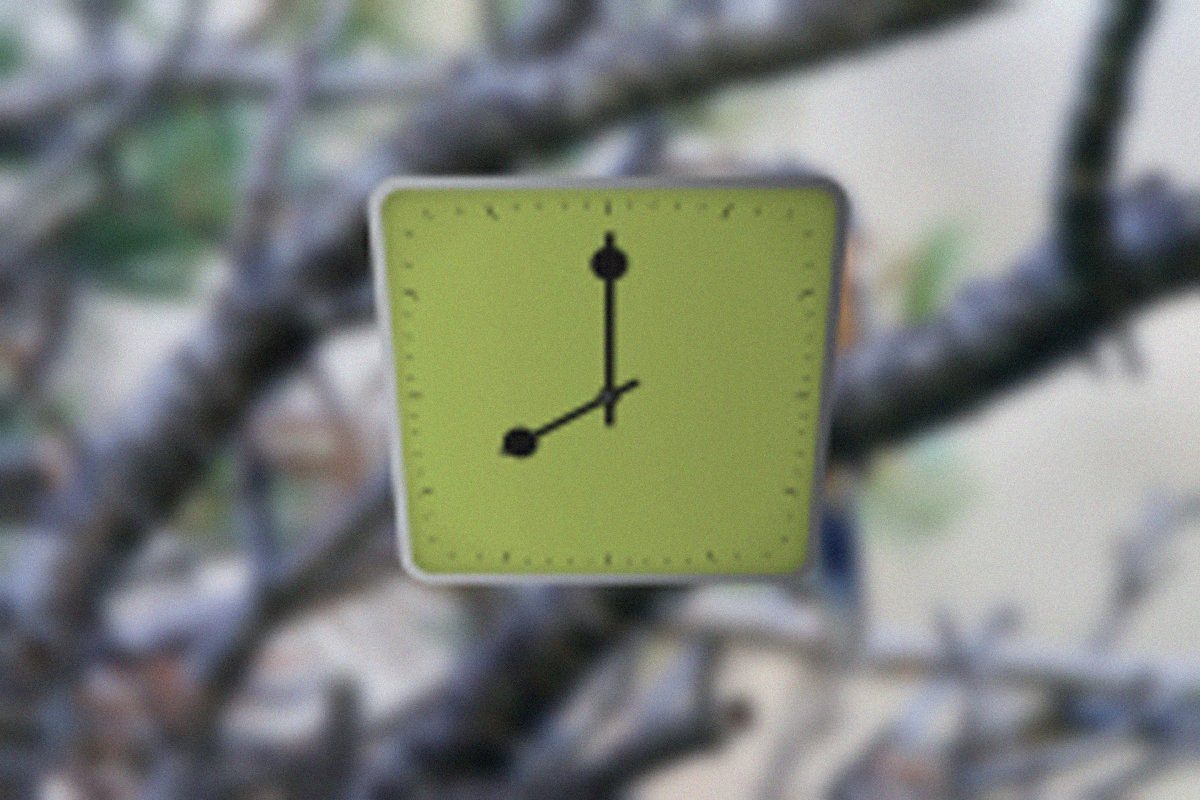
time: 8:00
